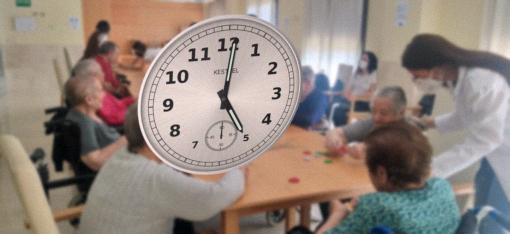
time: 5:01
